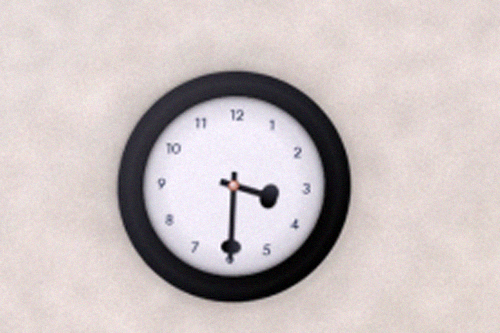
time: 3:30
